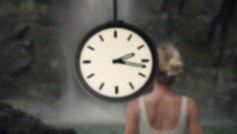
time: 2:17
